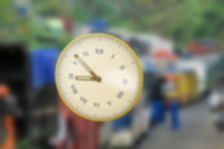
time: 8:52
